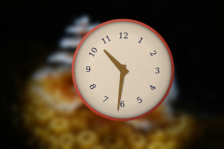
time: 10:31
